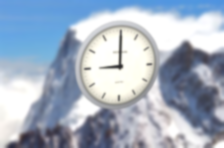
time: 9:00
